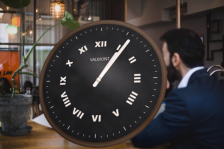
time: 1:06
